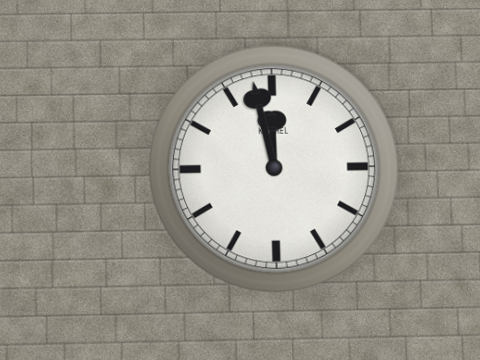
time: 11:58
